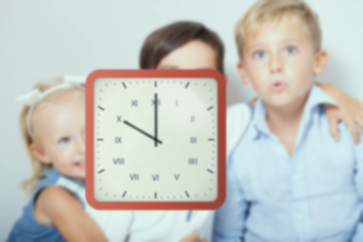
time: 10:00
